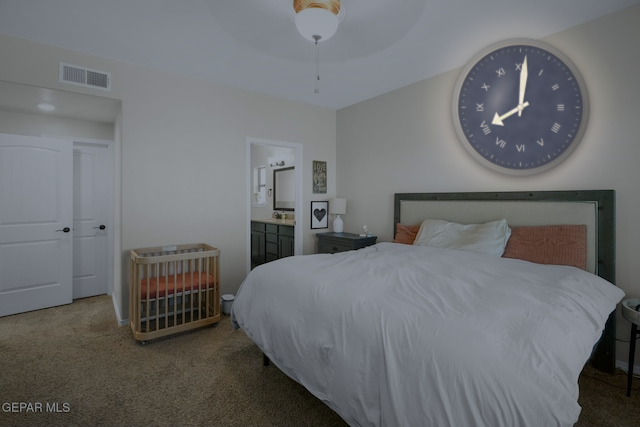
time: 8:01
